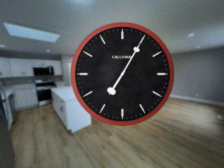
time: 7:05
